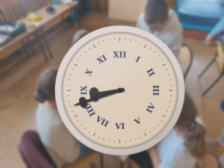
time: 8:42
